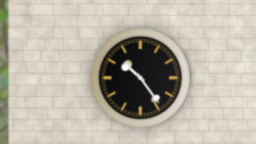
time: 10:24
